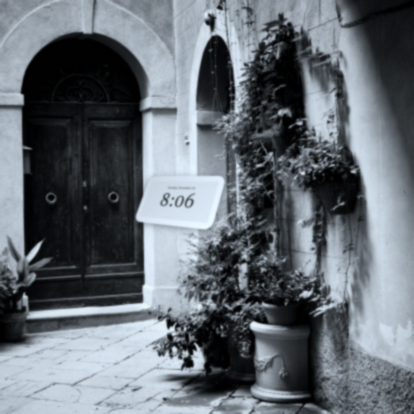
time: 8:06
